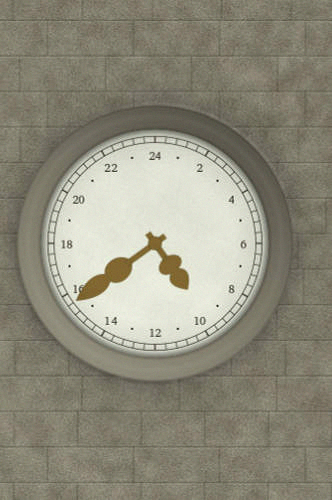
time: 9:39
